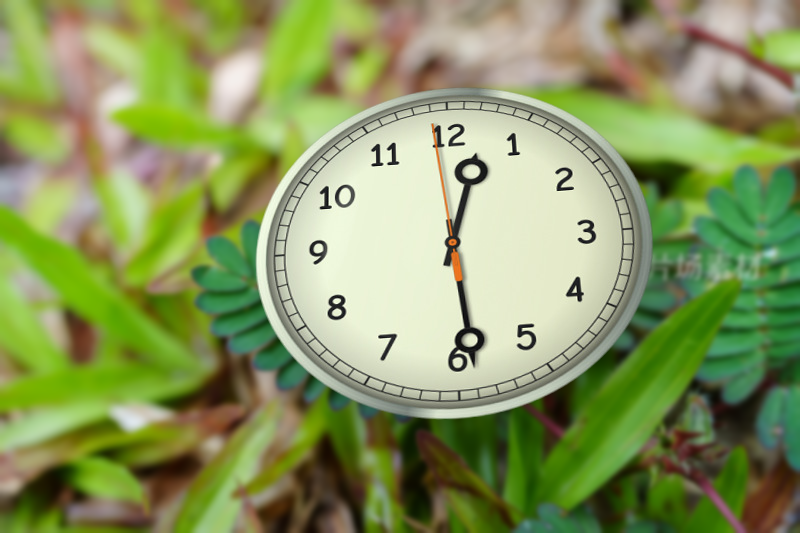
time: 12:28:59
